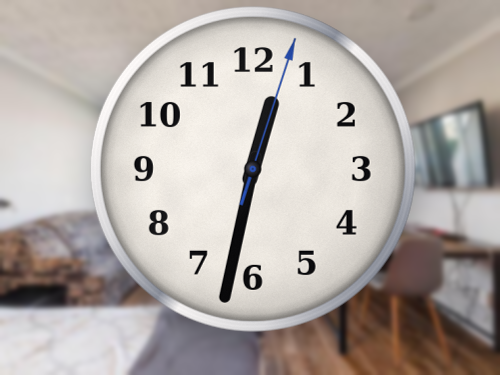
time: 12:32:03
